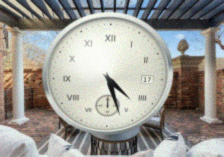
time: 4:27
